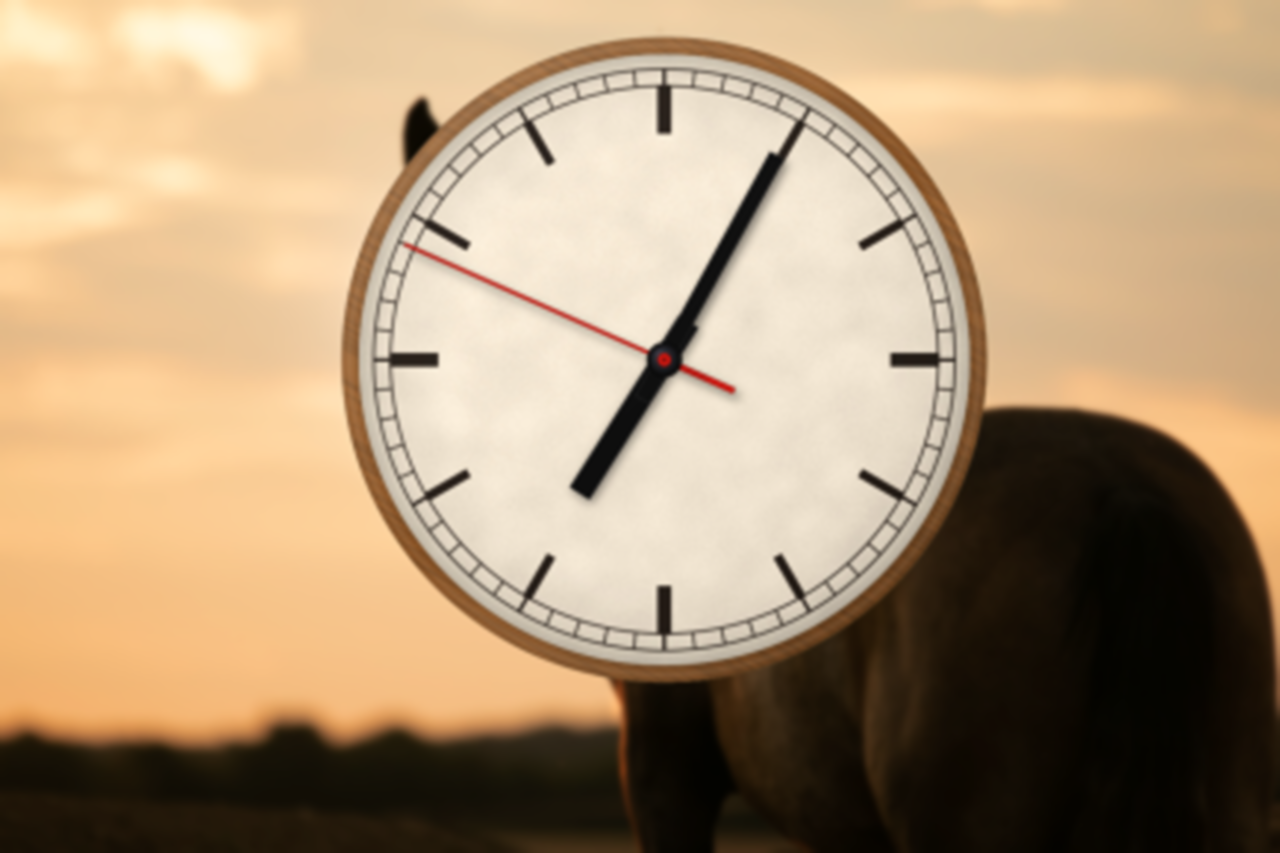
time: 7:04:49
